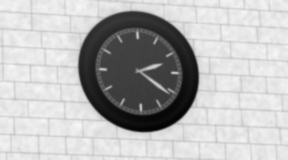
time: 2:21
